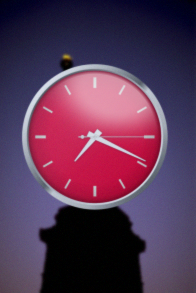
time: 7:19:15
